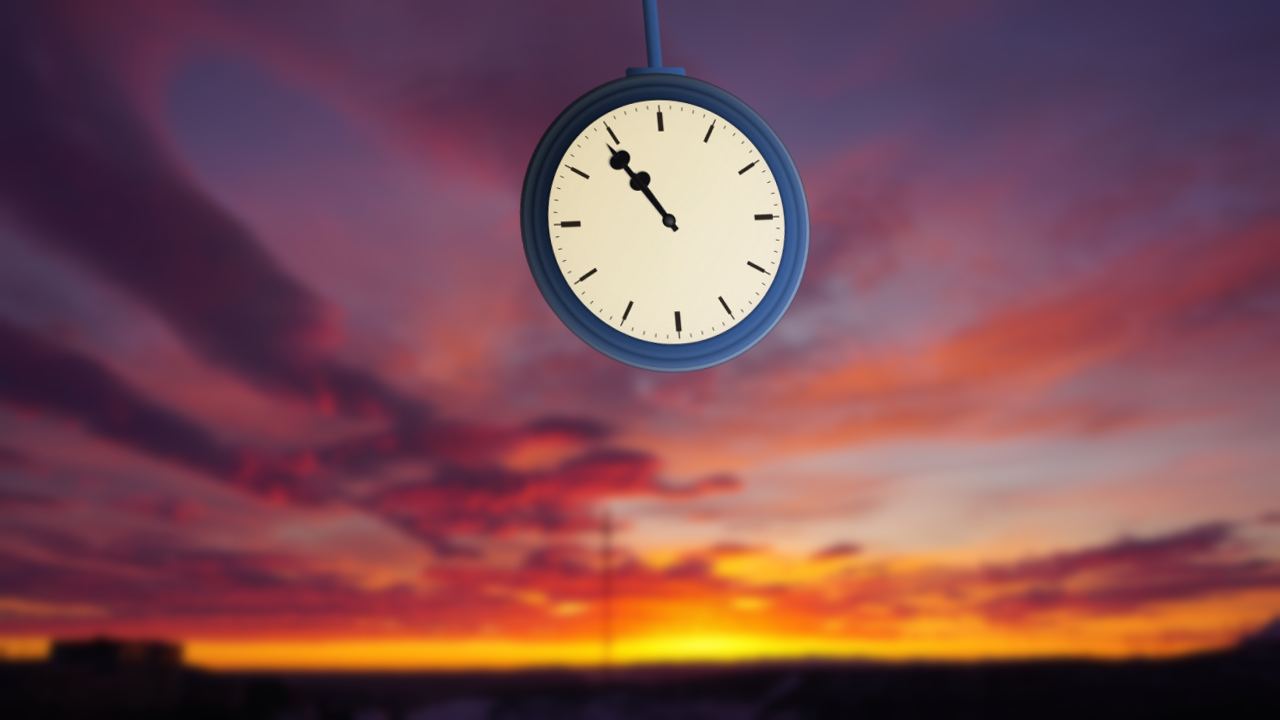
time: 10:54
